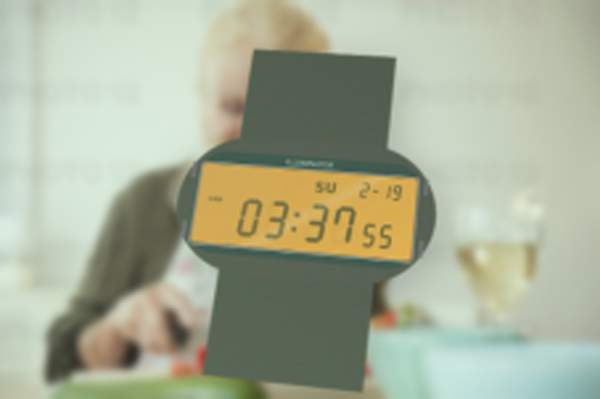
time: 3:37:55
